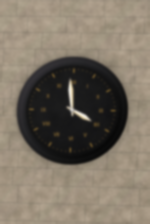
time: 3:59
